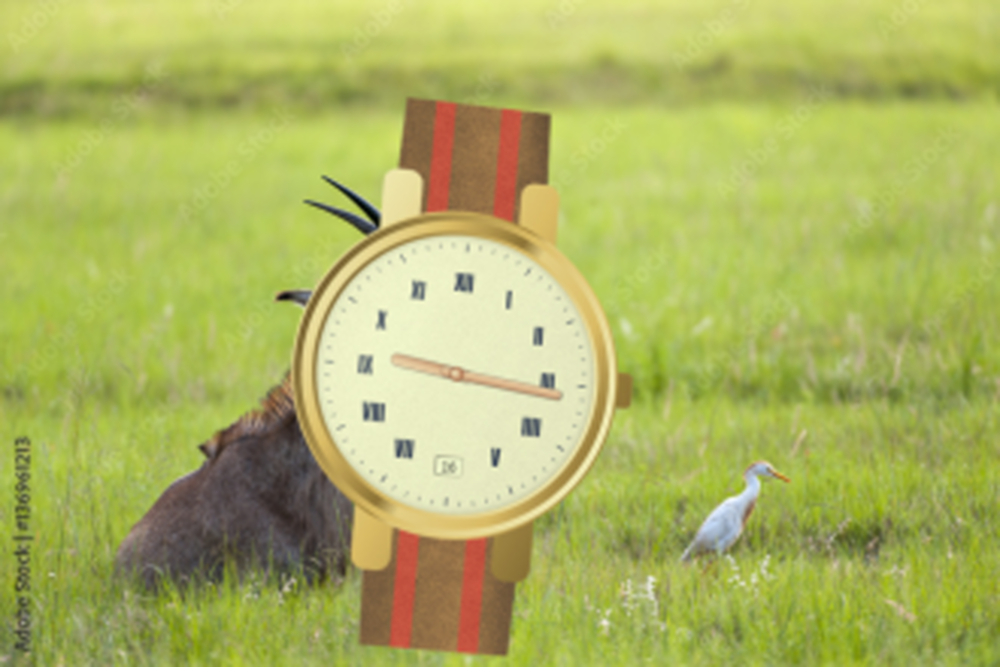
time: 9:16
